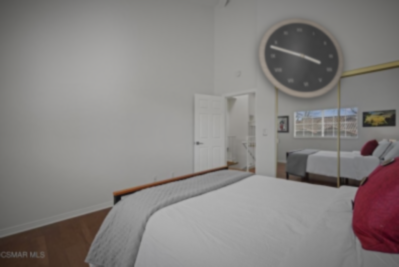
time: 3:48
